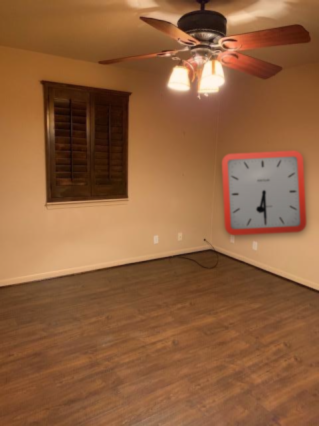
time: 6:30
